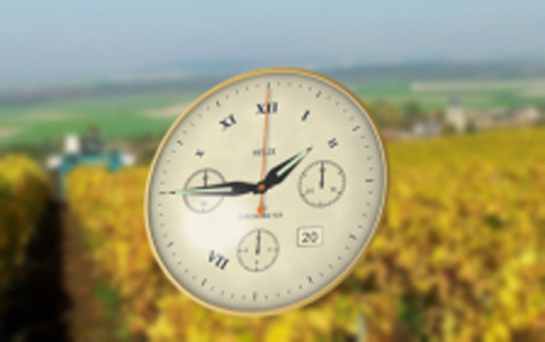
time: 1:45
